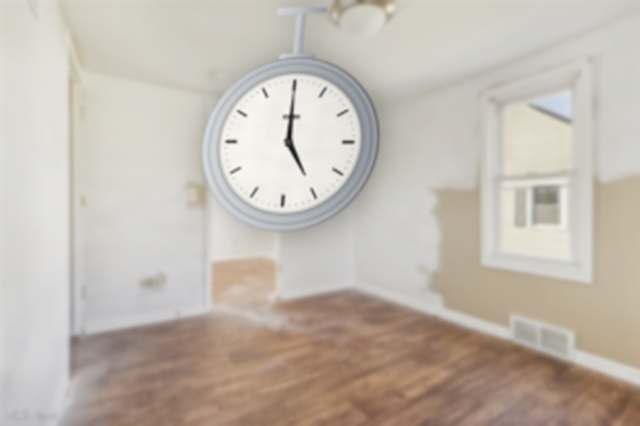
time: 5:00
